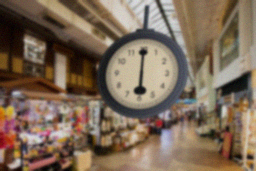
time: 6:00
